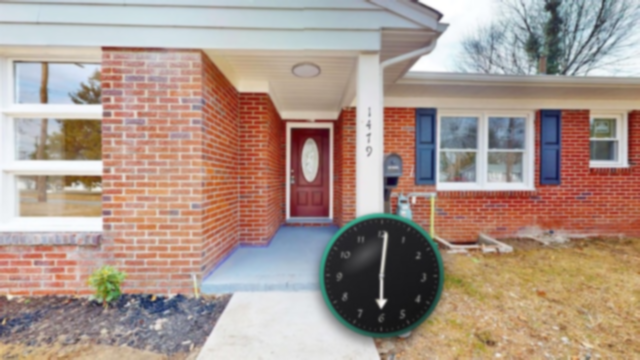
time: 6:01
